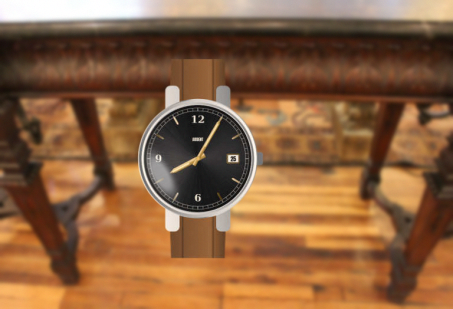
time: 8:05
